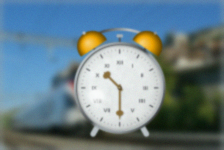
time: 10:30
